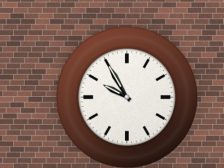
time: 9:55
